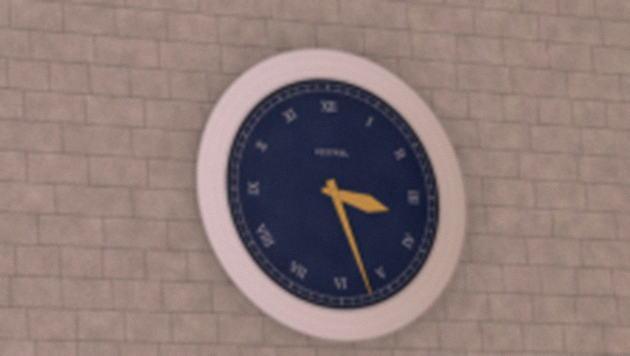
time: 3:27
